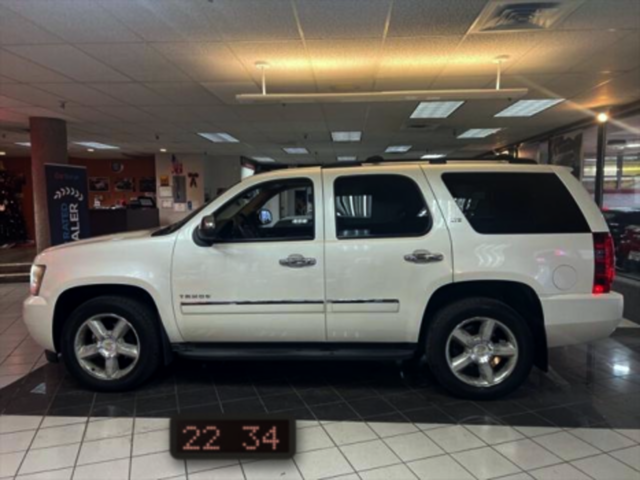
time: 22:34
